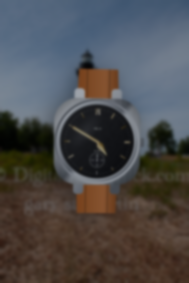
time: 4:50
